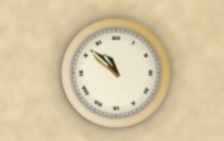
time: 10:52
